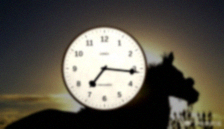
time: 7:16
